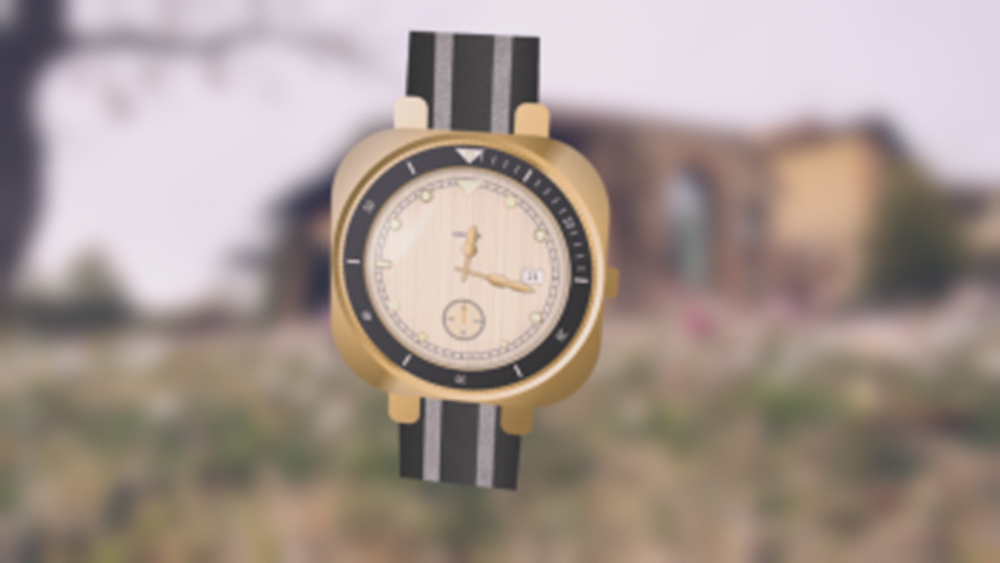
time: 12:17
